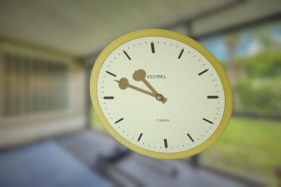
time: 10:49
